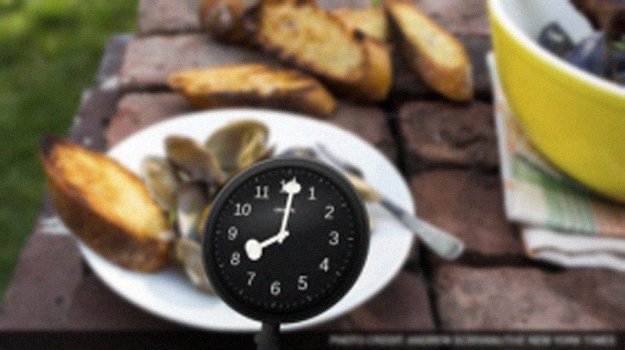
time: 8:01
